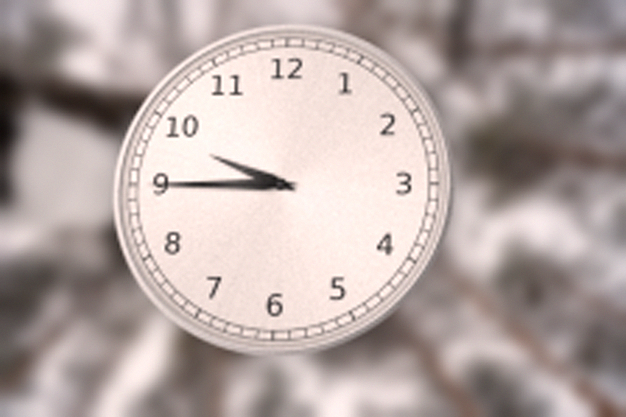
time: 9:45
